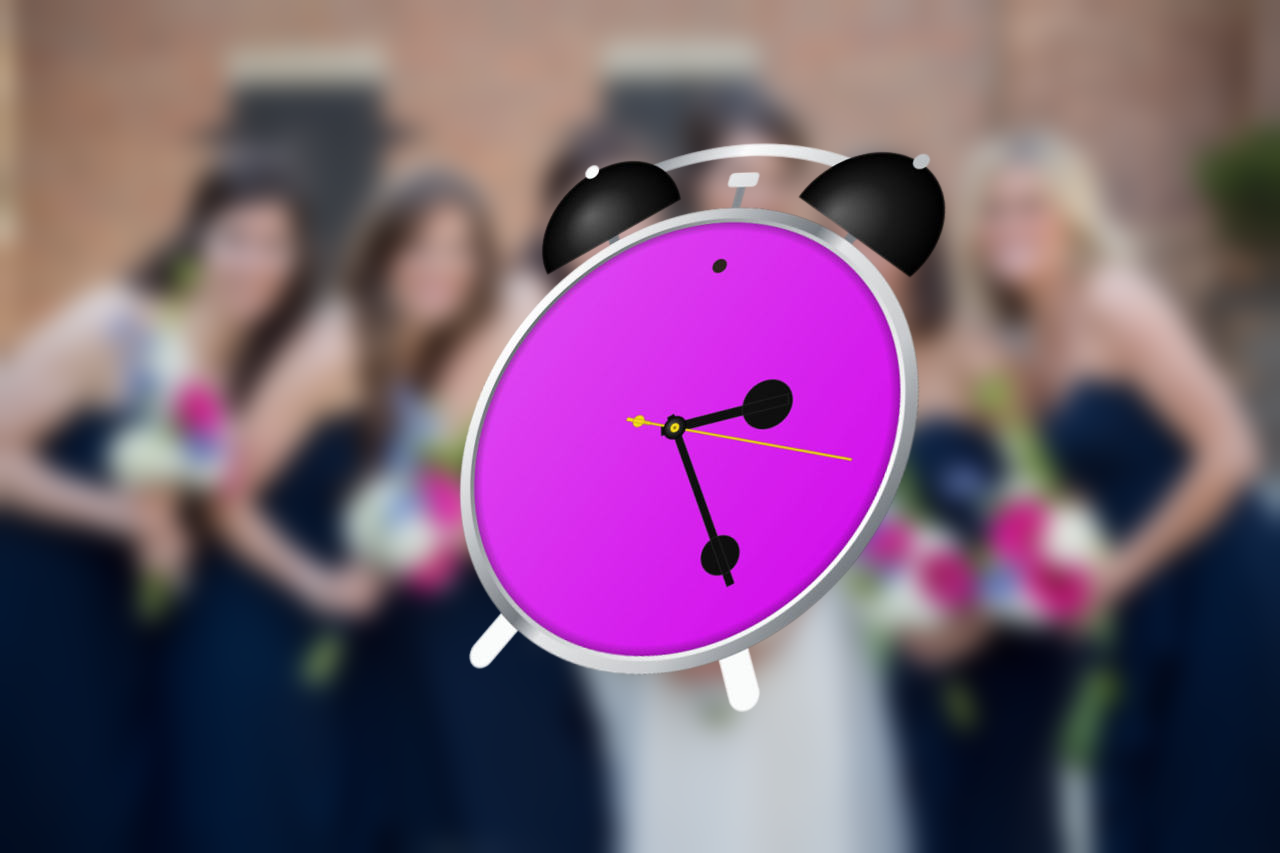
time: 2:24:16
